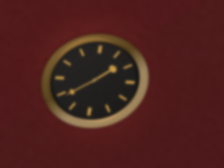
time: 1:39
